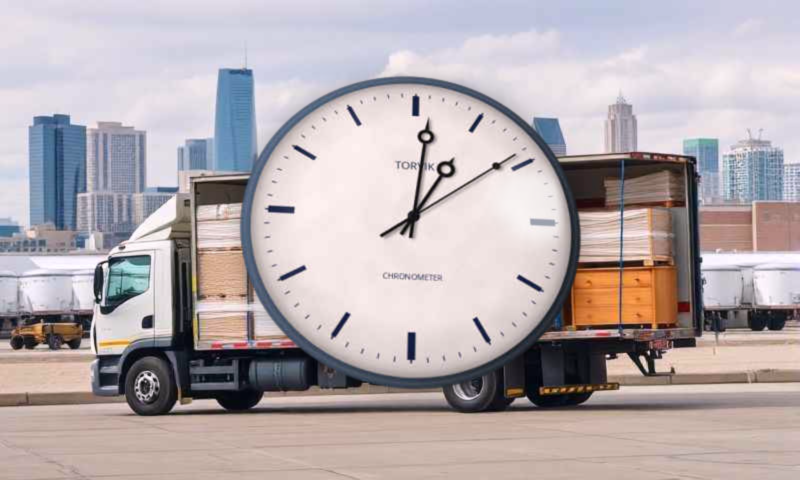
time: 1:01:09
